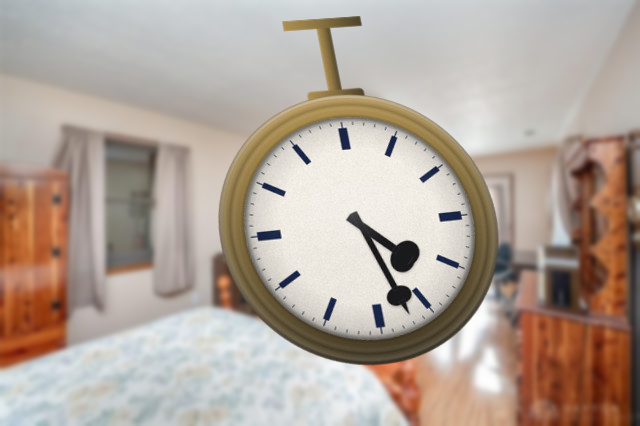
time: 4:27
